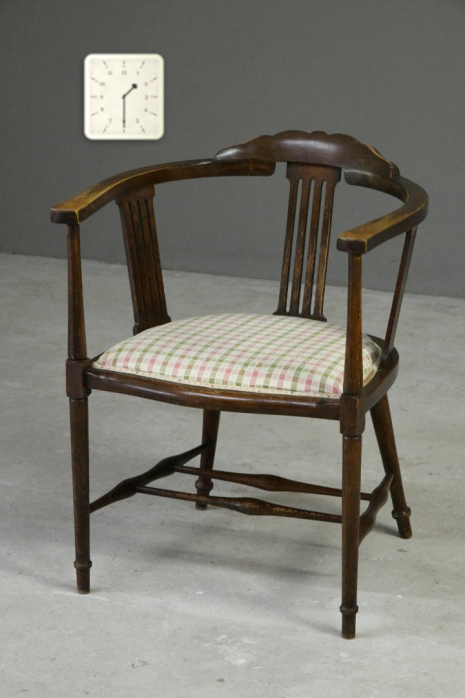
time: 1:30
